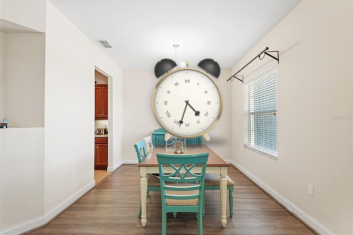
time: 4:33
